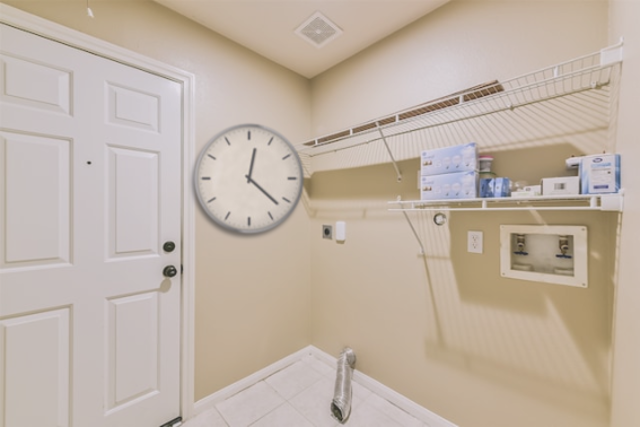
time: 12:22
